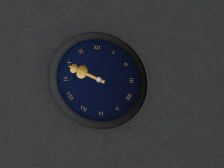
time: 9:49
